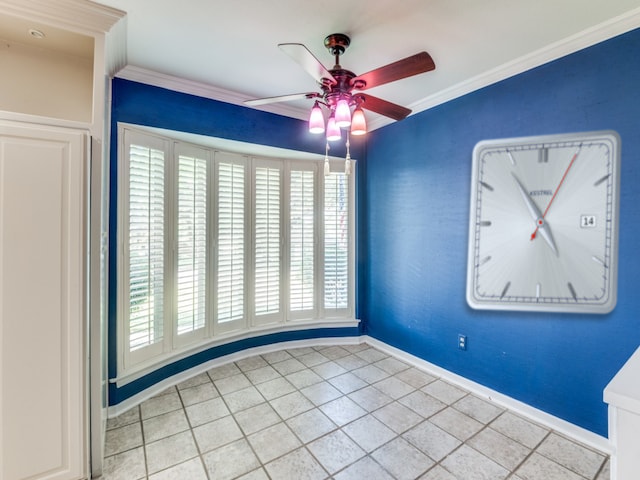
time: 4:54:05
